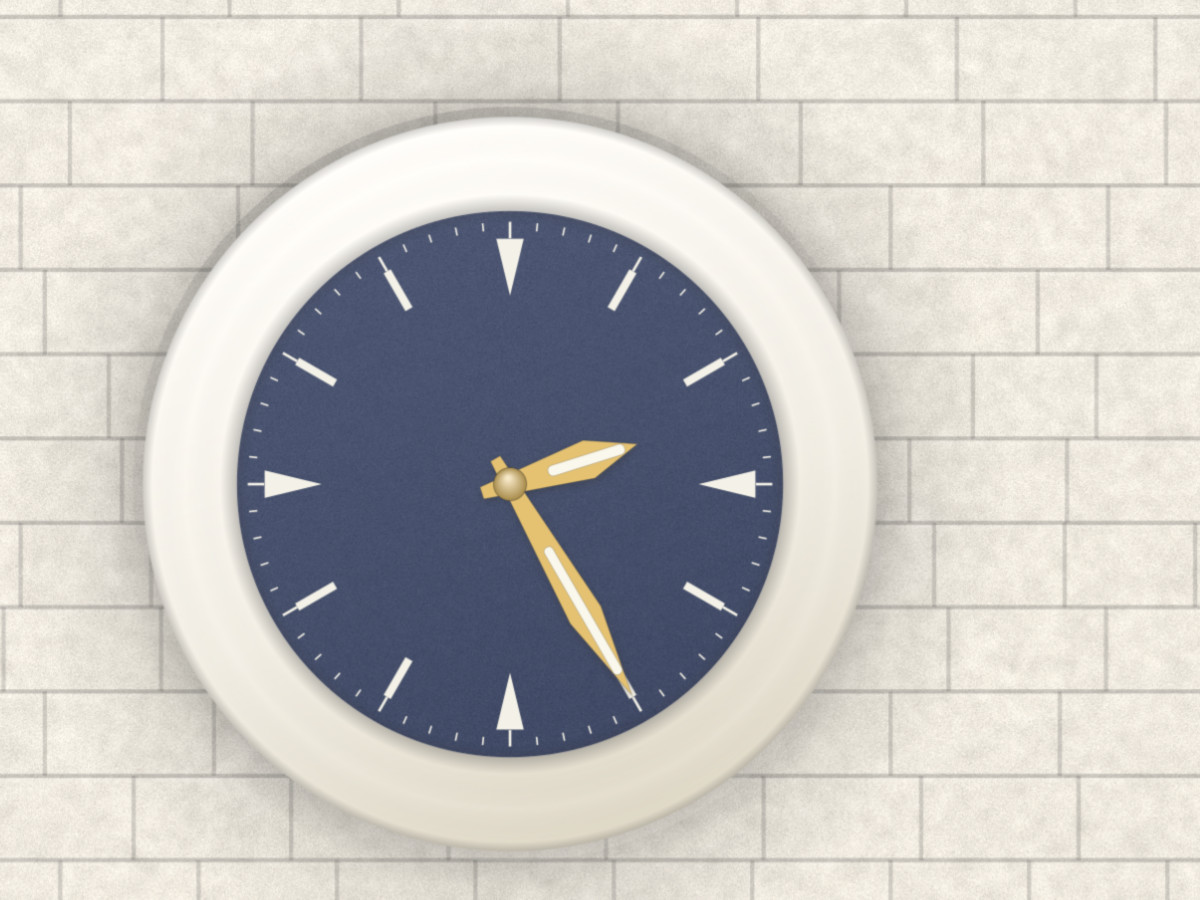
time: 2:25
